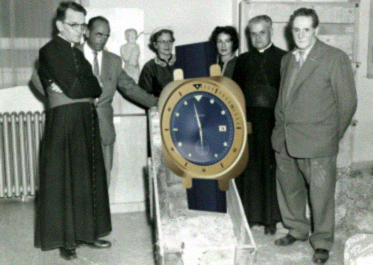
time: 5:58
